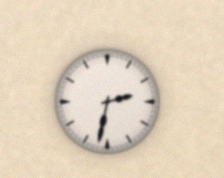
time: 2:32
